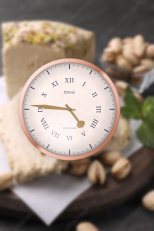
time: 4:46
